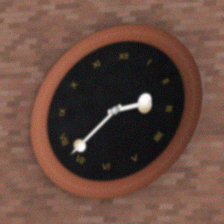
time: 2:37
